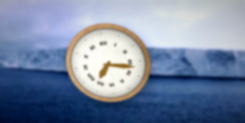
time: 7:17
